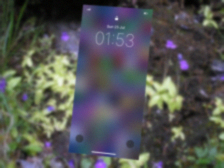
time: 1:53
